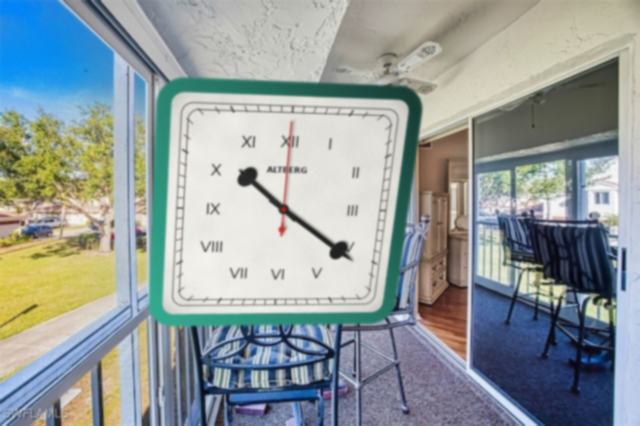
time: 10:21:00
